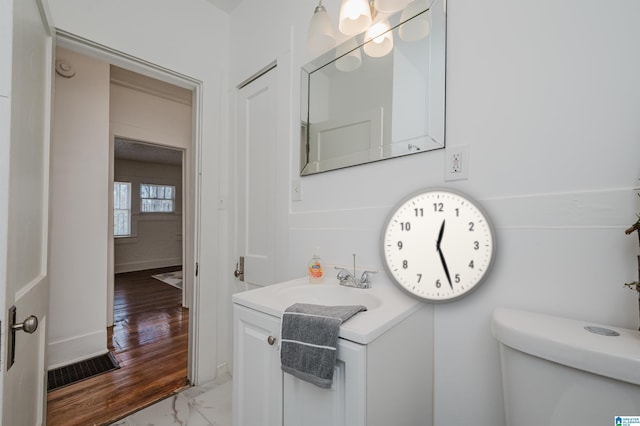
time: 12:27
